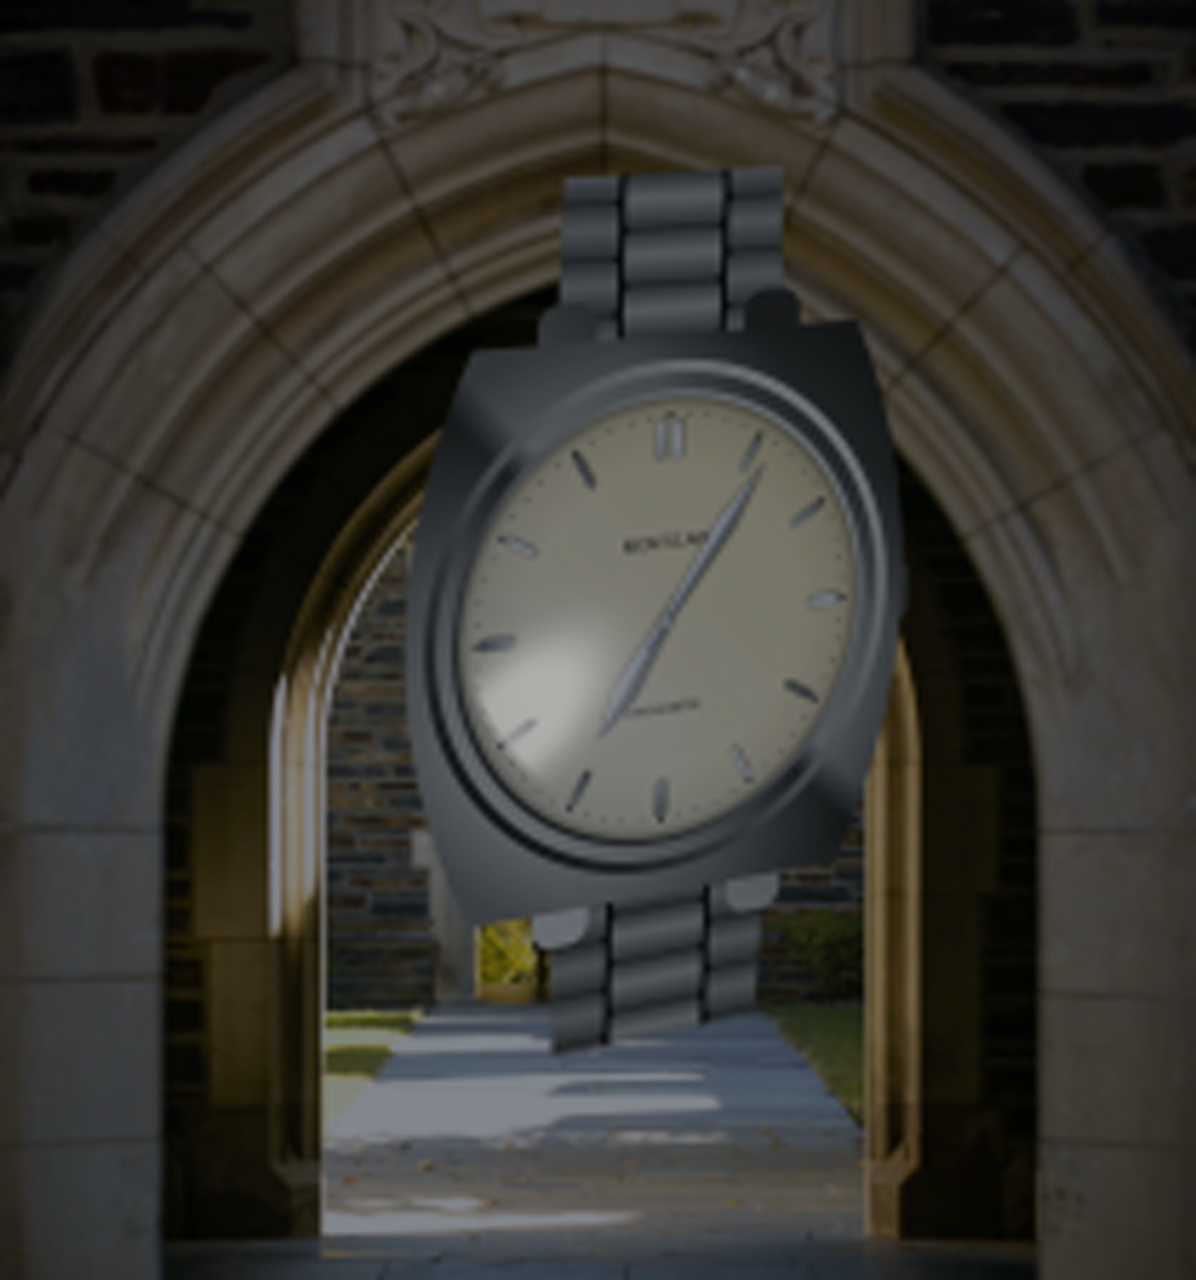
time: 7:06
